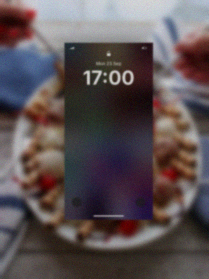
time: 17:00
